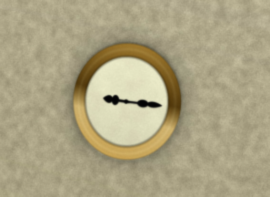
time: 9:16
